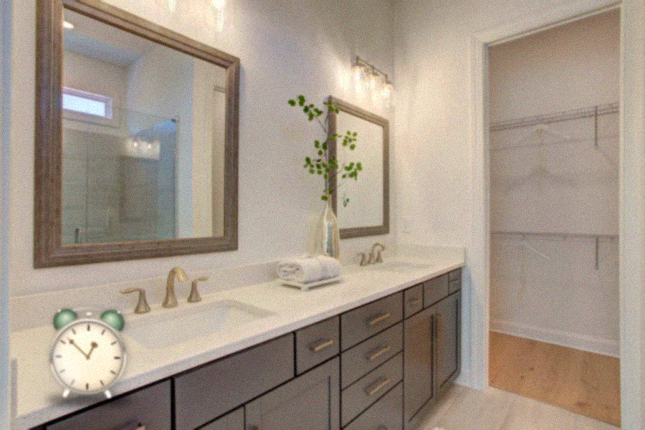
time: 12:52
